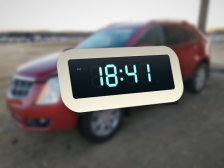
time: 18:41
